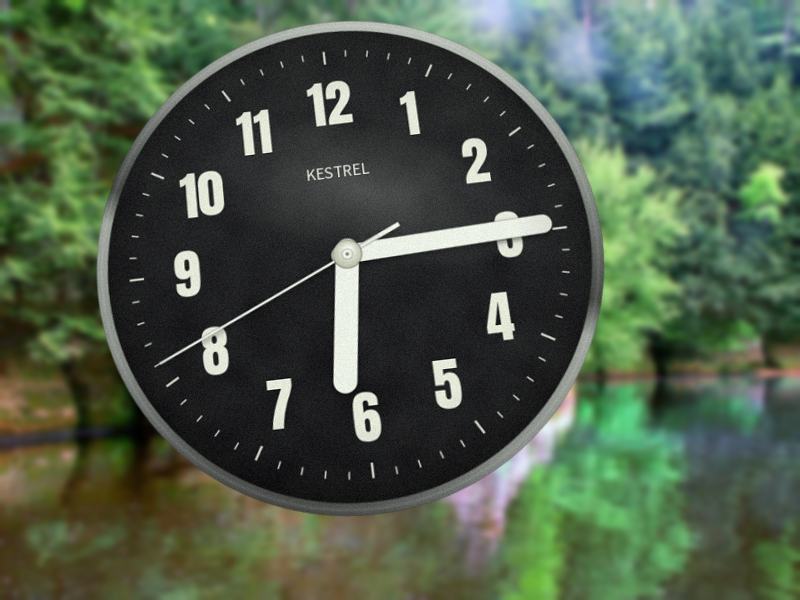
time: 6:14:41
